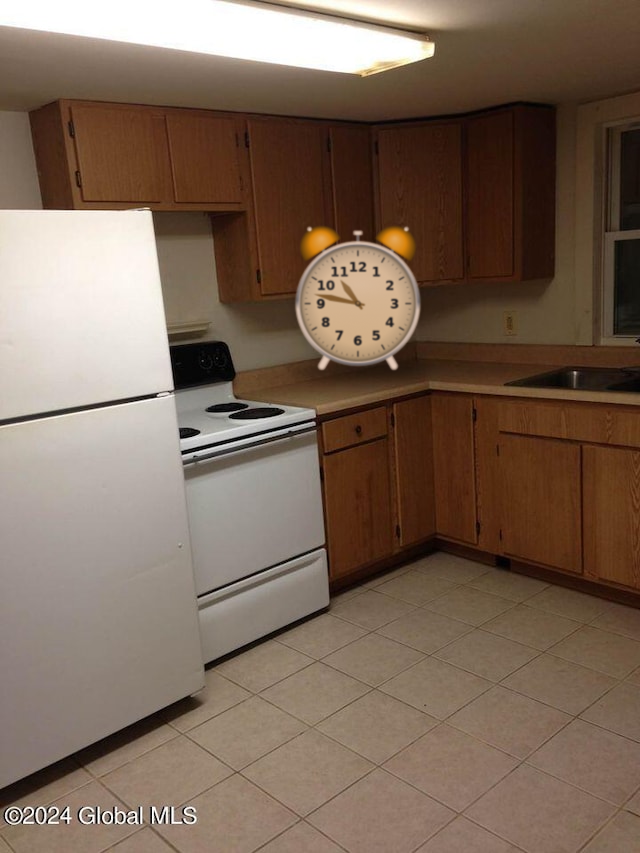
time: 10:47
